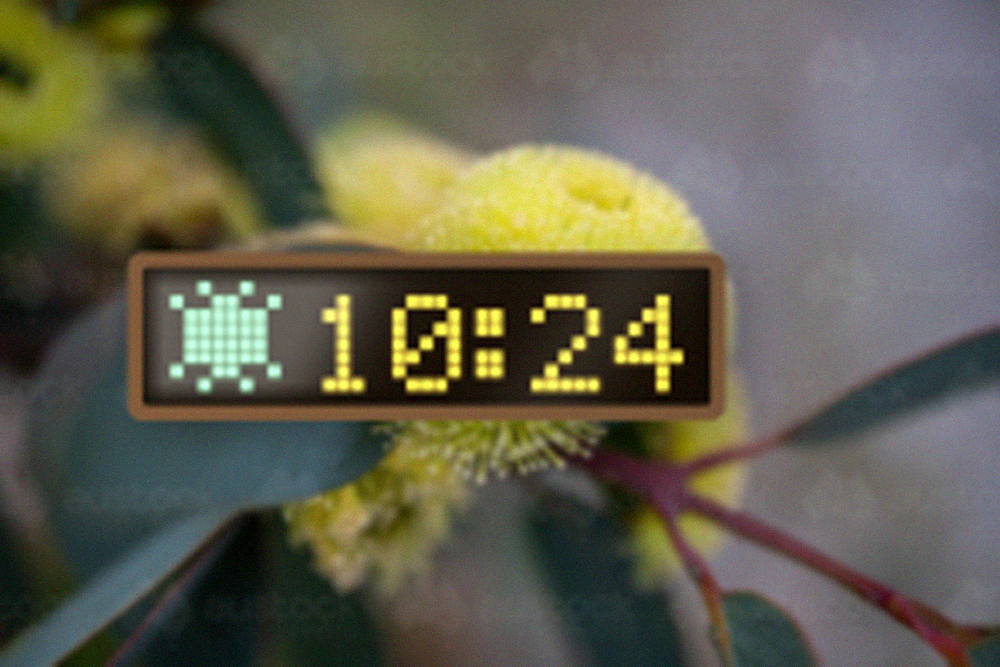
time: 10:24
